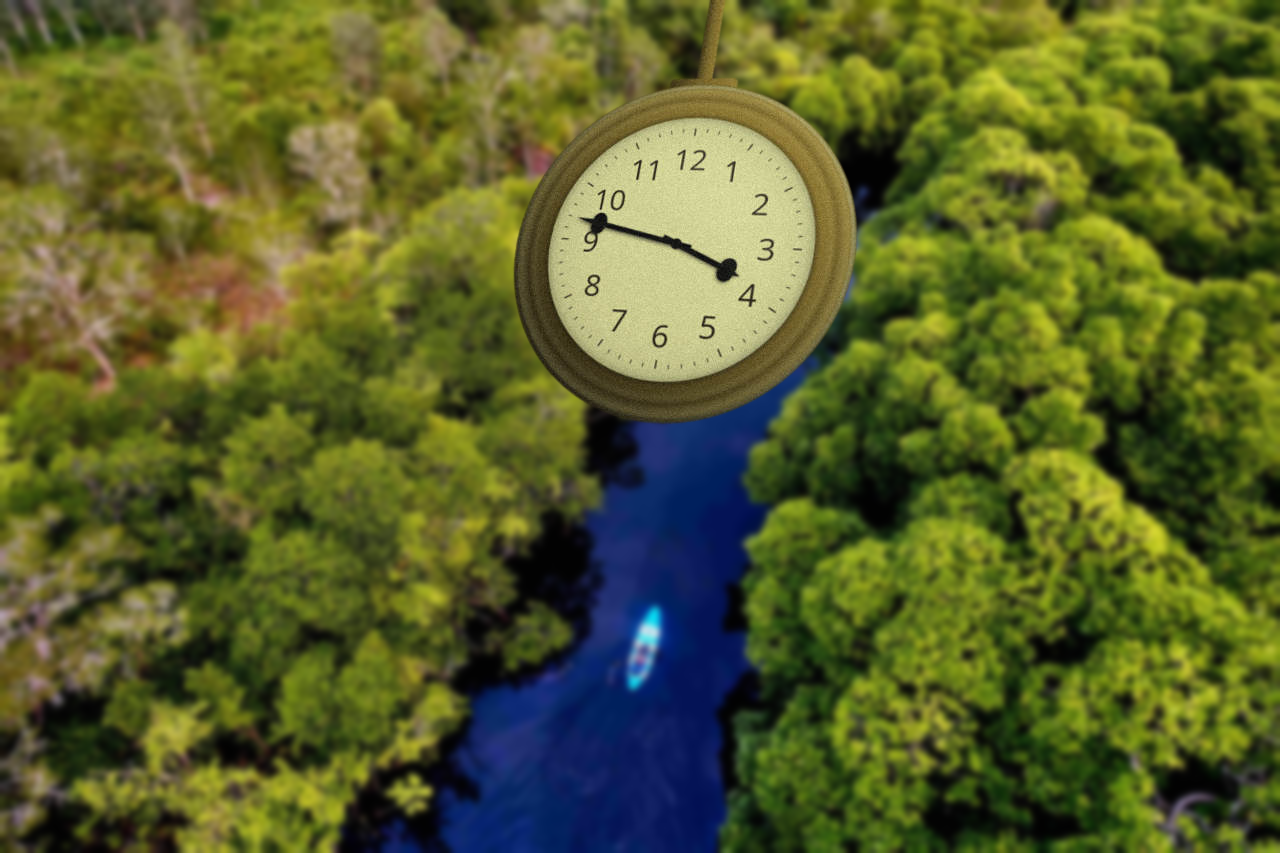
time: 3:47
